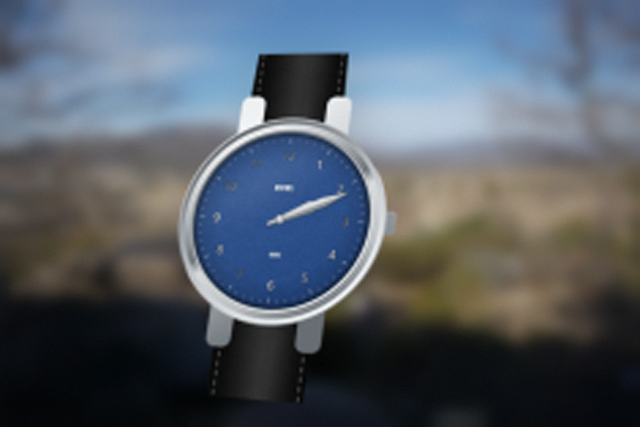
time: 2:11
